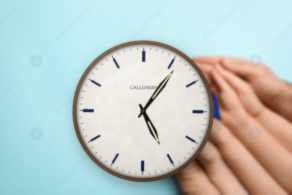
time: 5:06
